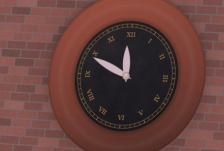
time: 11:49
